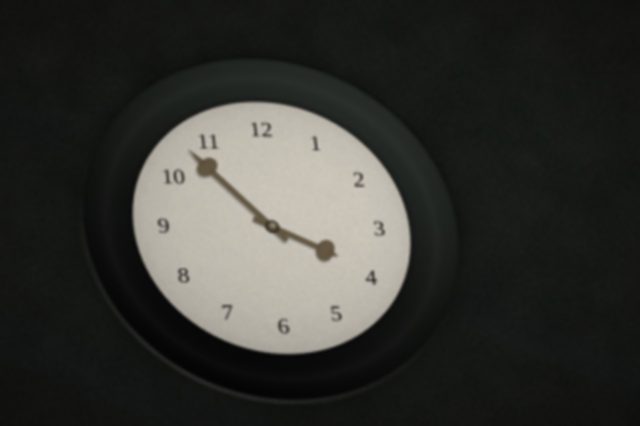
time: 3:53
